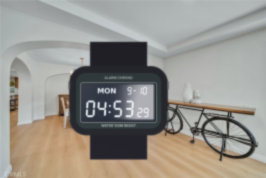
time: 4:53:29
